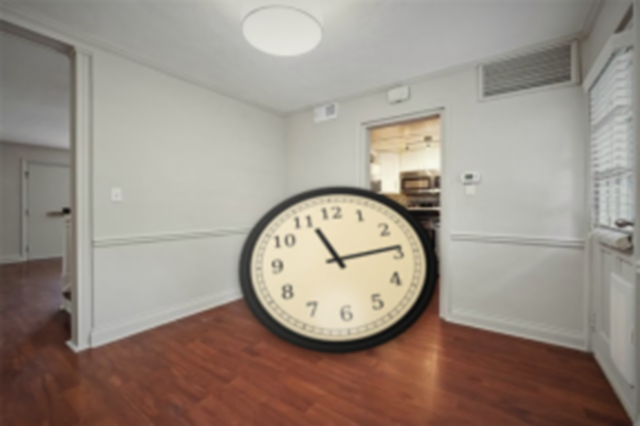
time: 11:14
